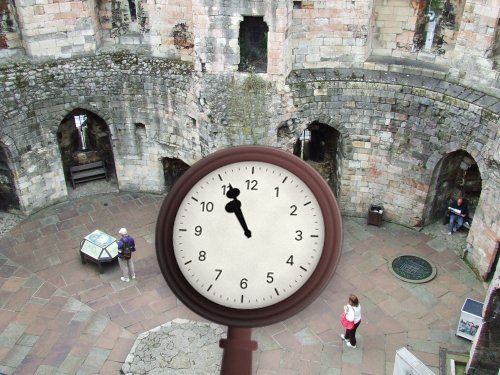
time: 10:56
